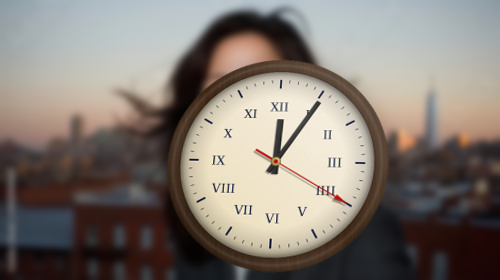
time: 12:05:20
